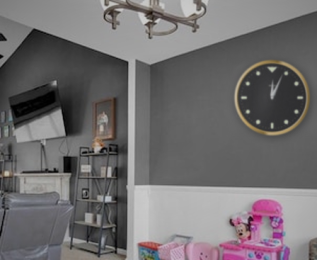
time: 12:04
